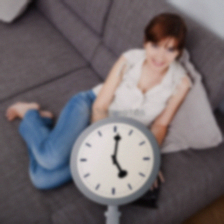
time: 5:01
